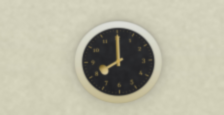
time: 8:00
